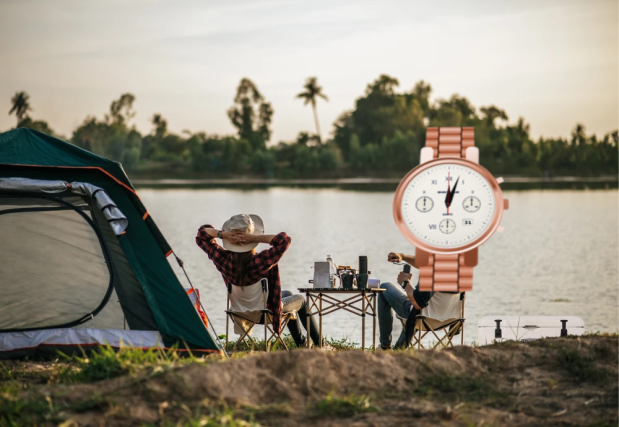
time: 12:03
